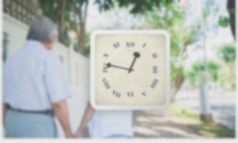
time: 12:47
